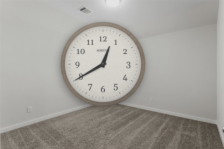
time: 12:40
